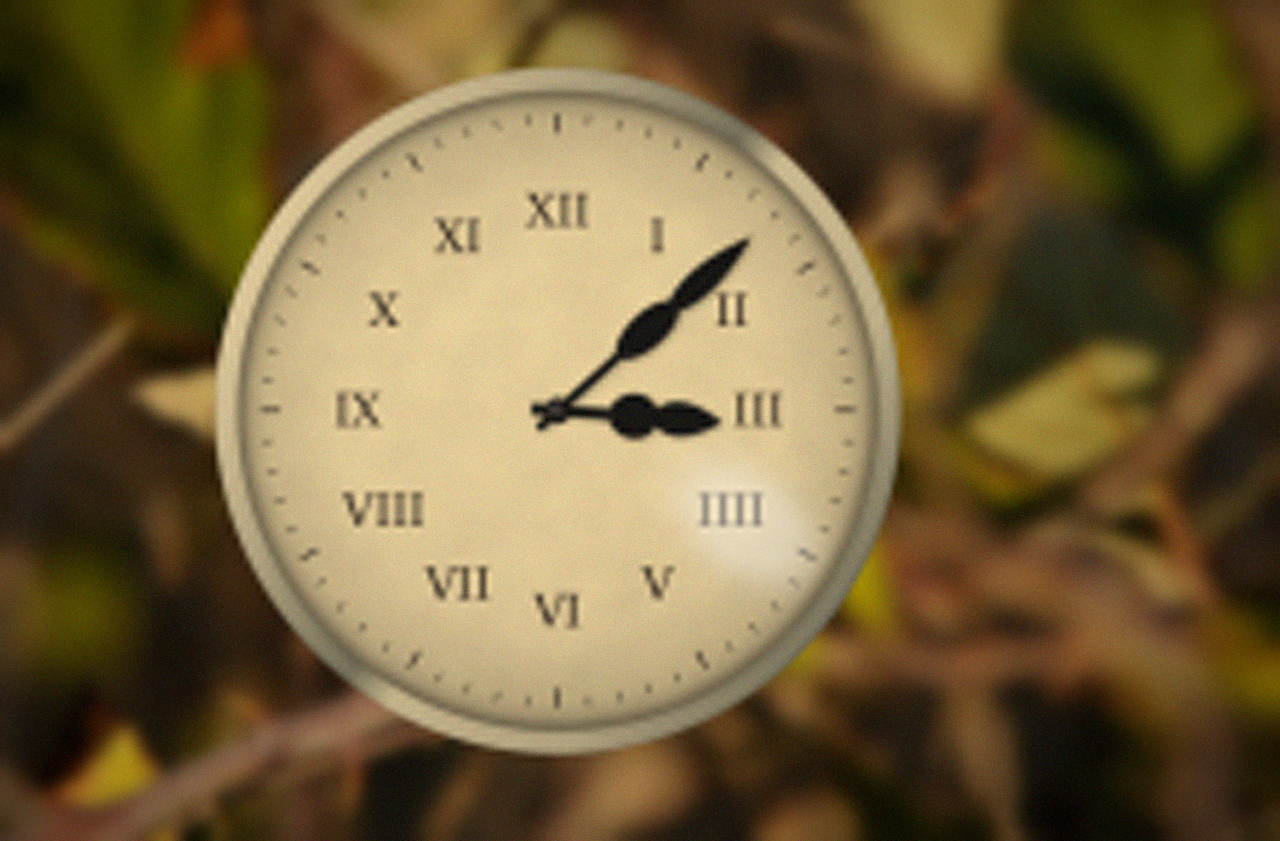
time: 3:08
